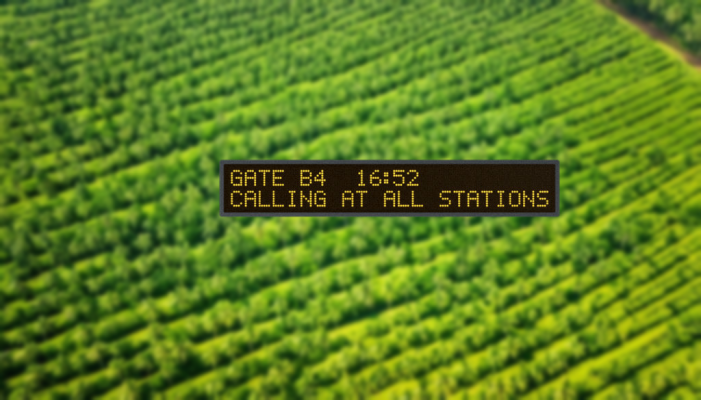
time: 16:52
